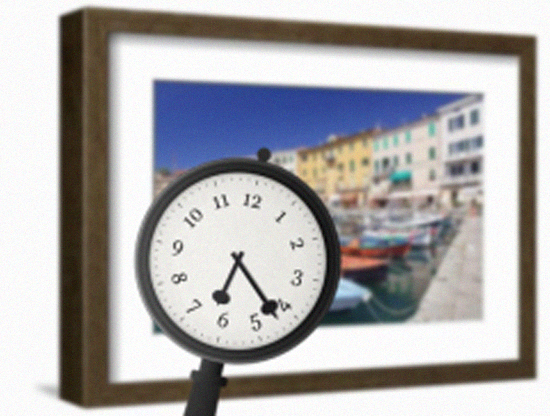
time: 6:22
